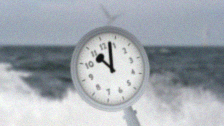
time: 11:03
